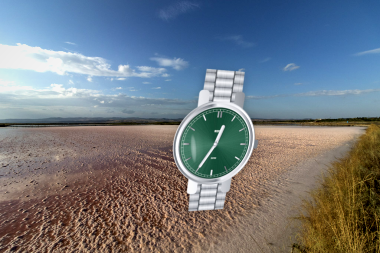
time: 12:35
